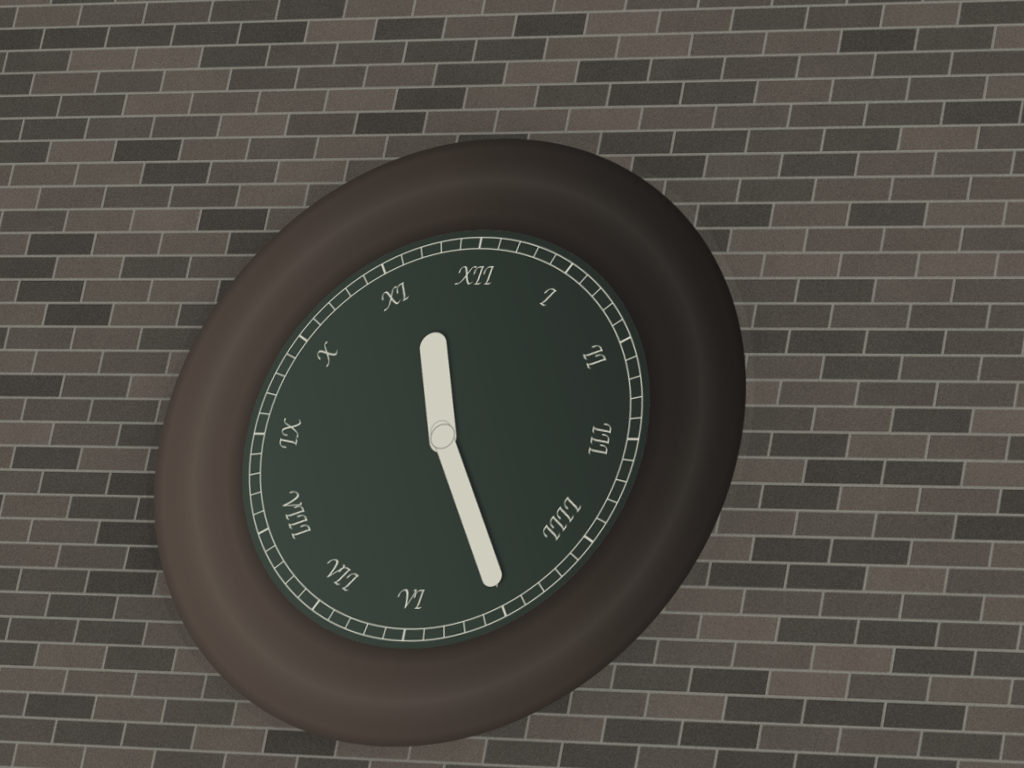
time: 11:25
